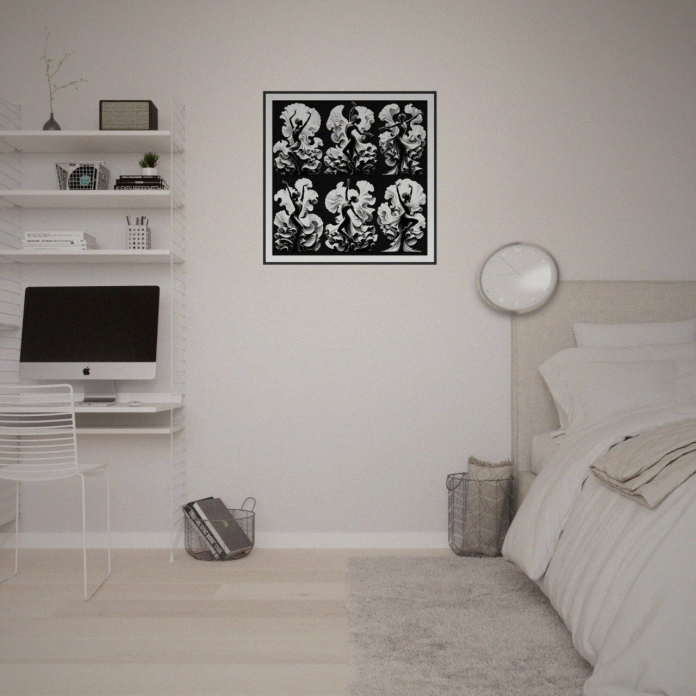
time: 8:53
